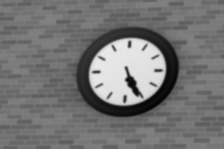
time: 5:26
